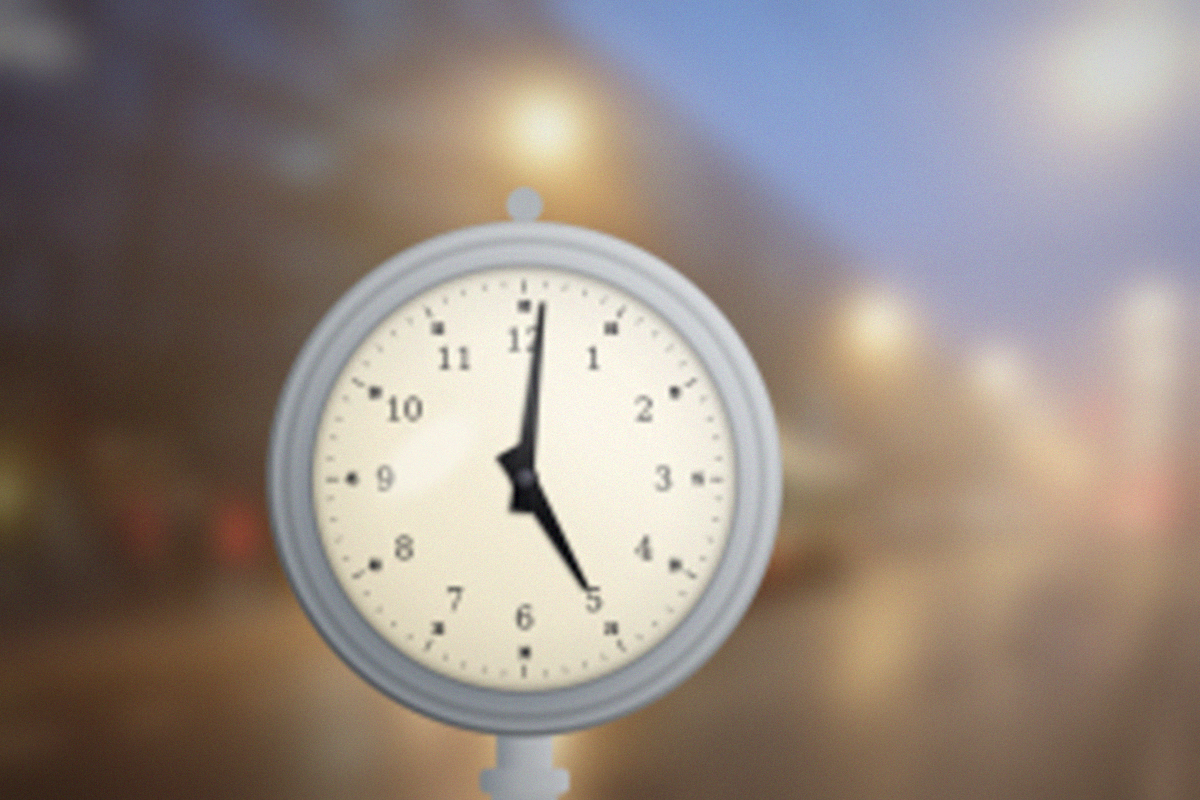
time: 5:01
